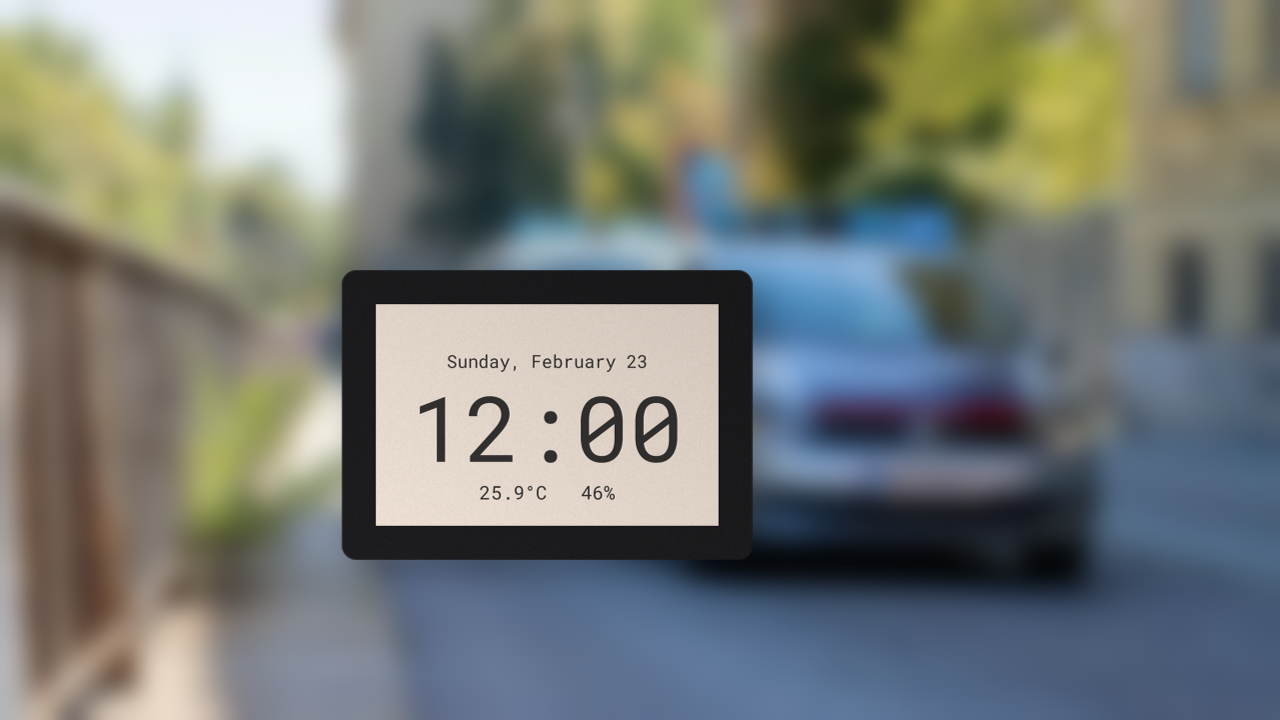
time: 12:00
